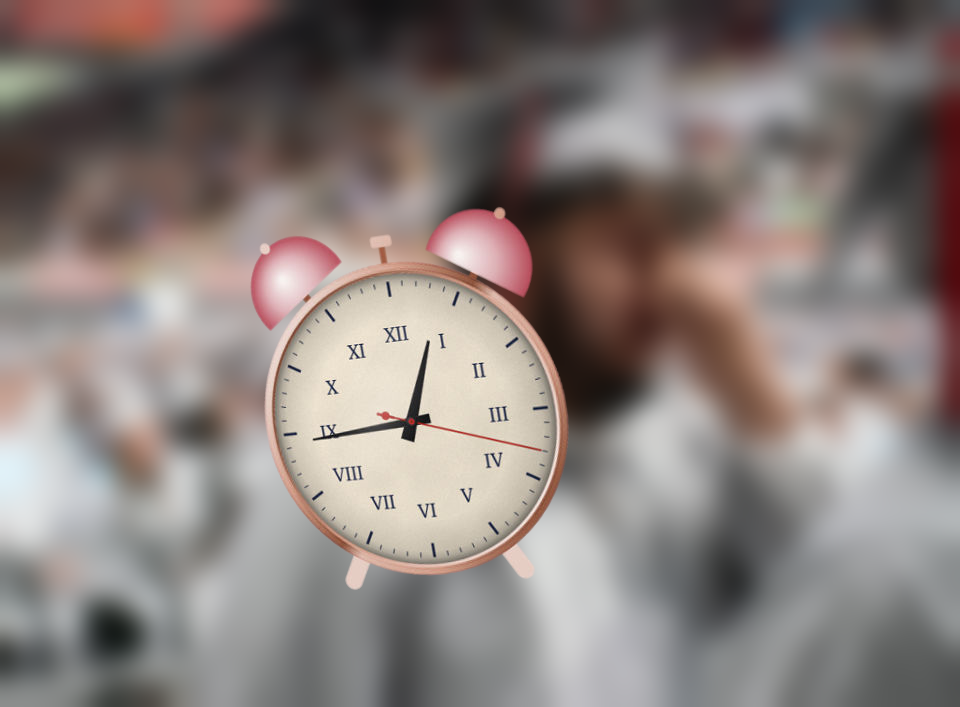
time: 12:44:18
